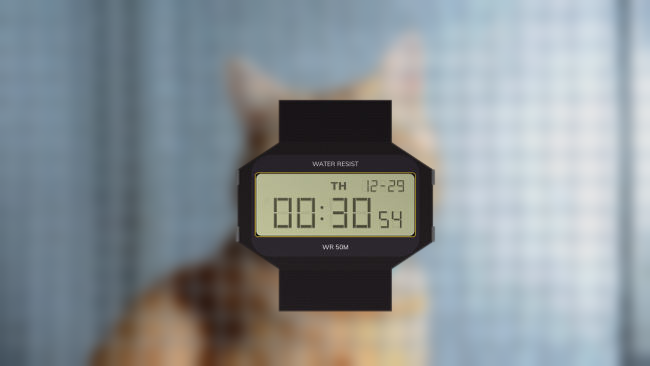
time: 0:30:54
